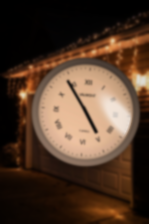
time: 4:54
